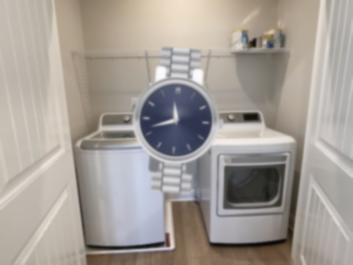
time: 11:42
